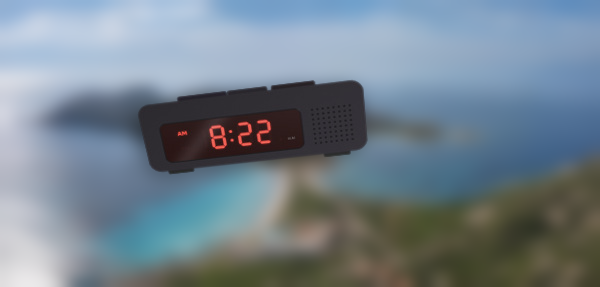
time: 8:22
